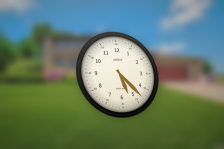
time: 5:23
